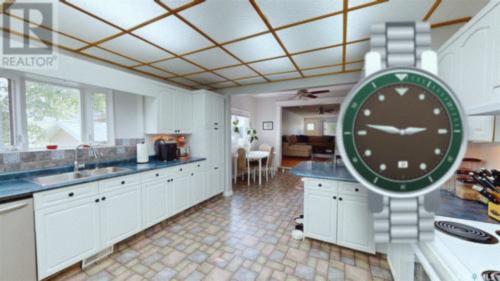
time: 2:47
